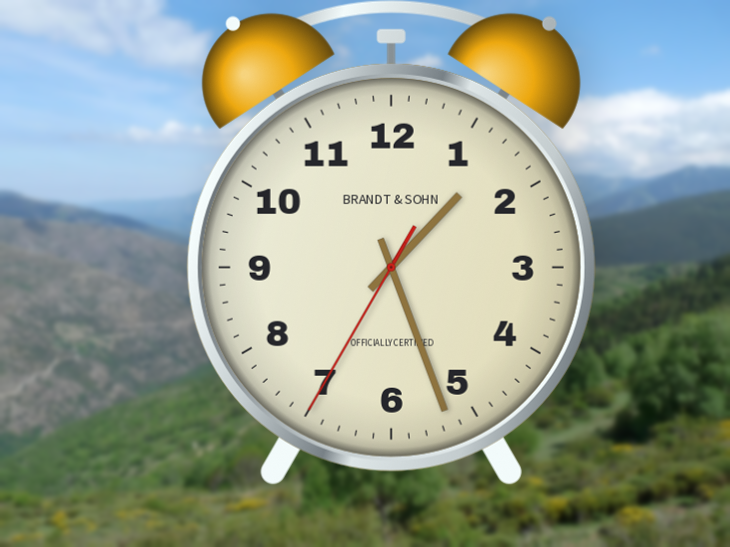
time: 1:26:35
